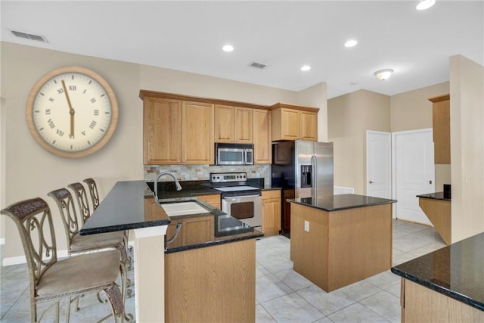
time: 5:57
